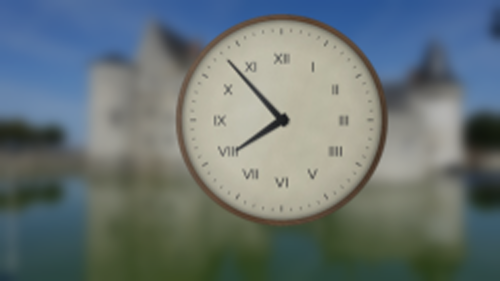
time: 7:53
